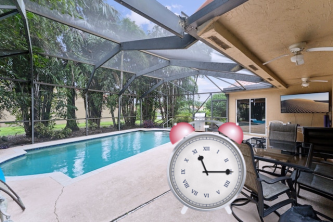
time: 11:15
